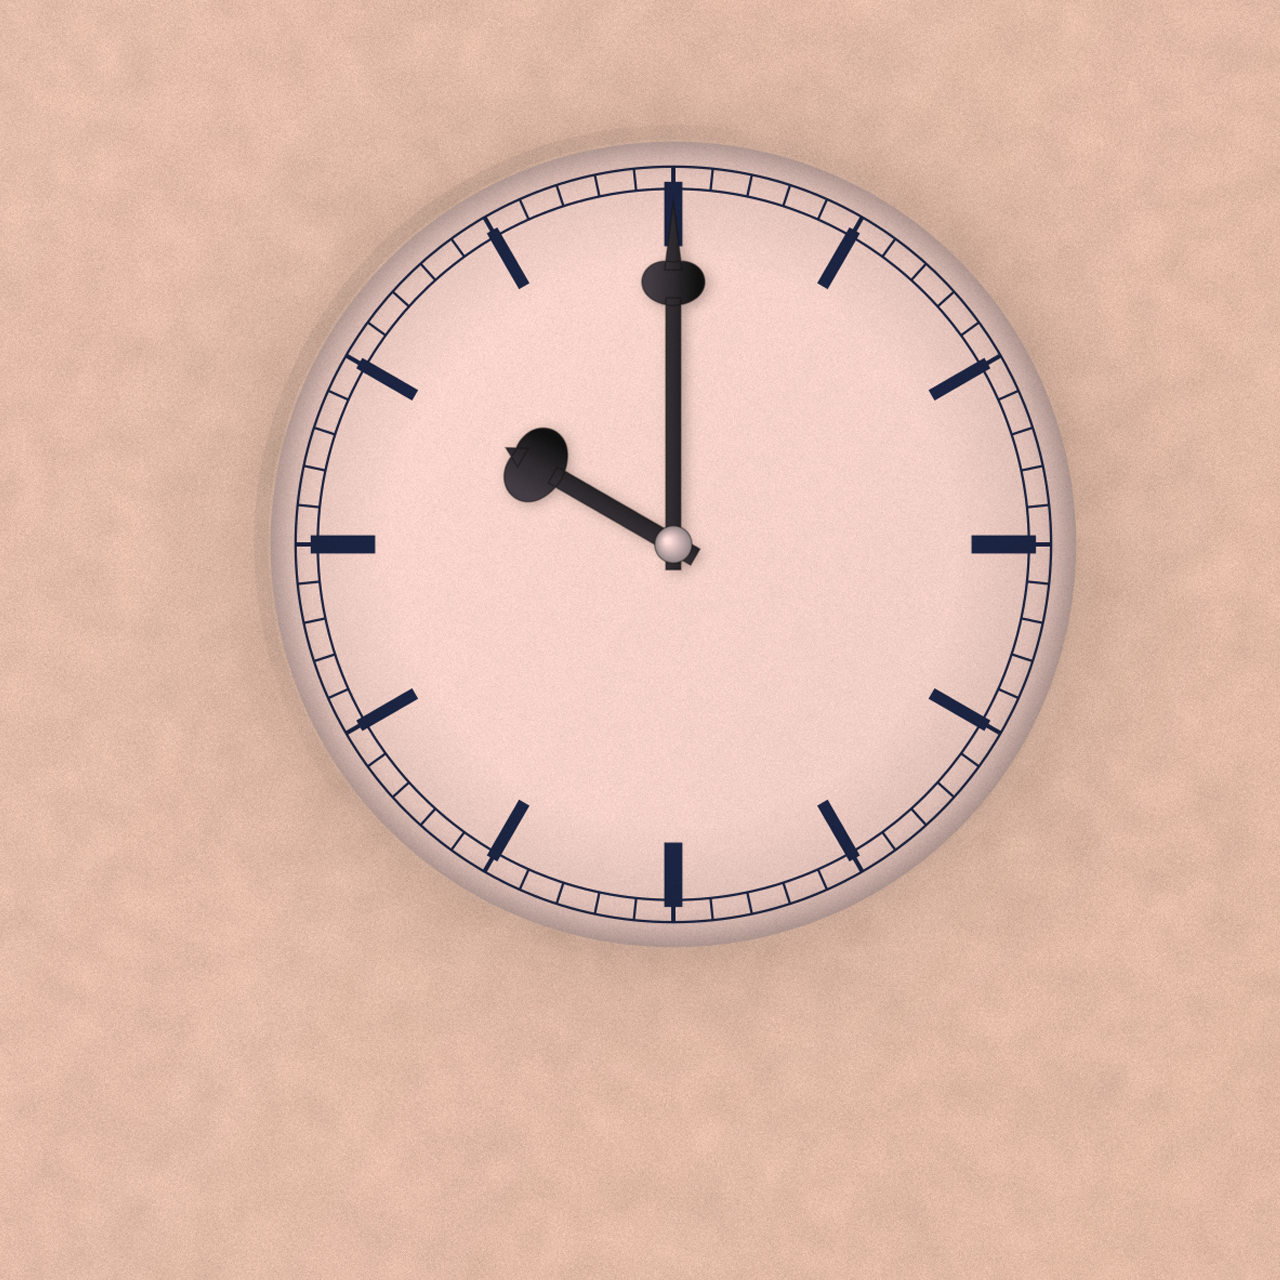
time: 10:00
